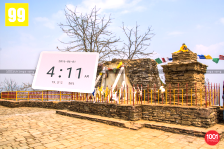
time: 4:11
